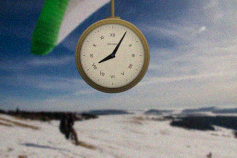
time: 8:05
